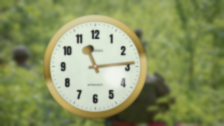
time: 11:14
